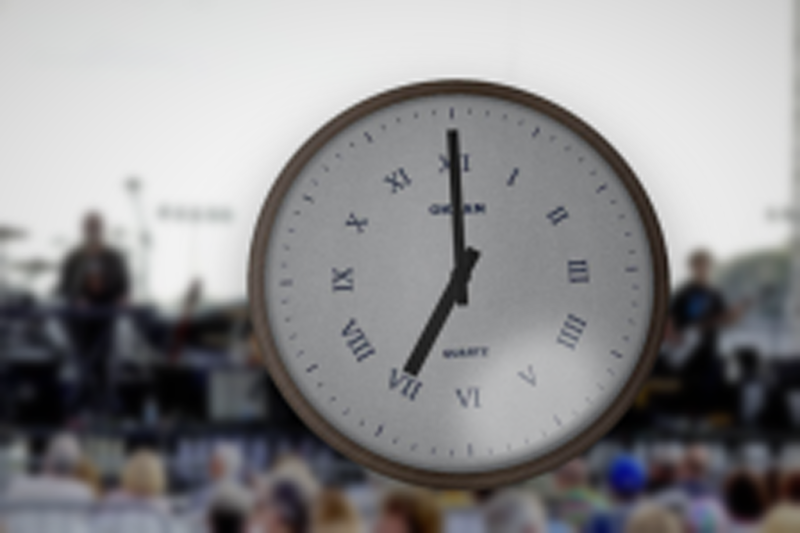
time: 7:00
